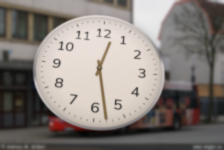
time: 12:28
